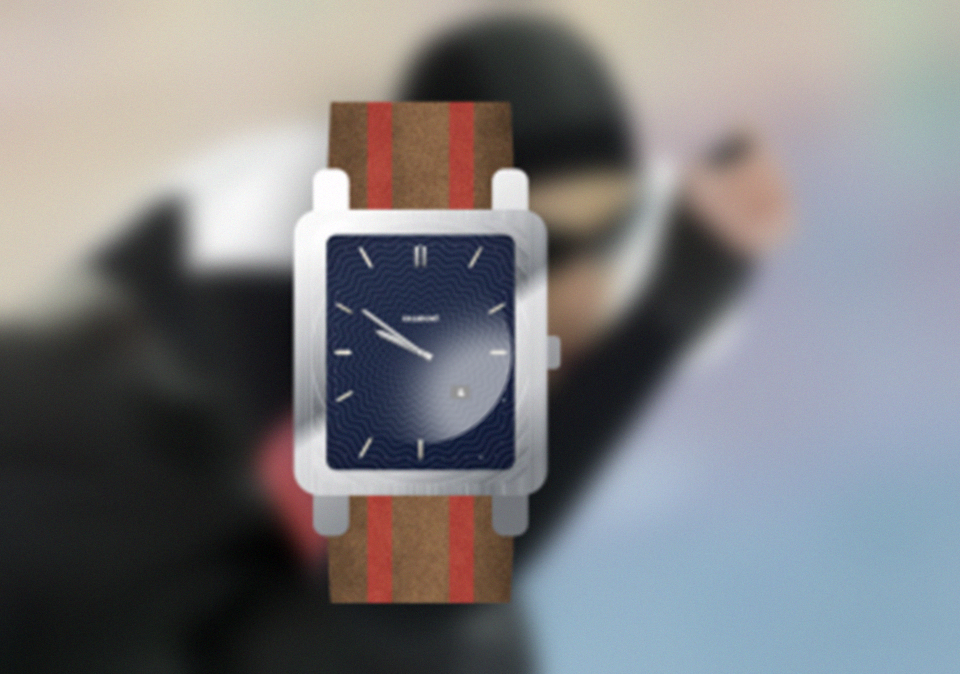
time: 9:51
